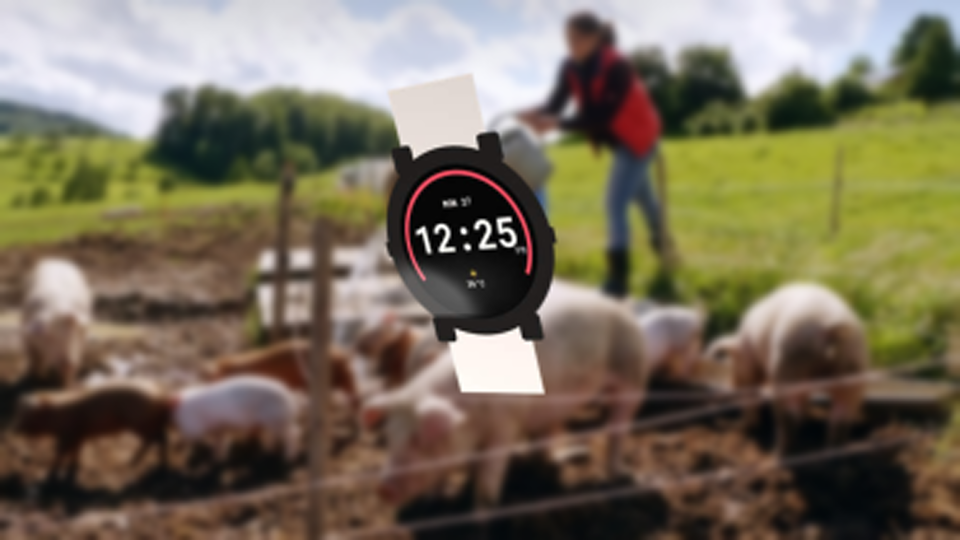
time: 12:25
